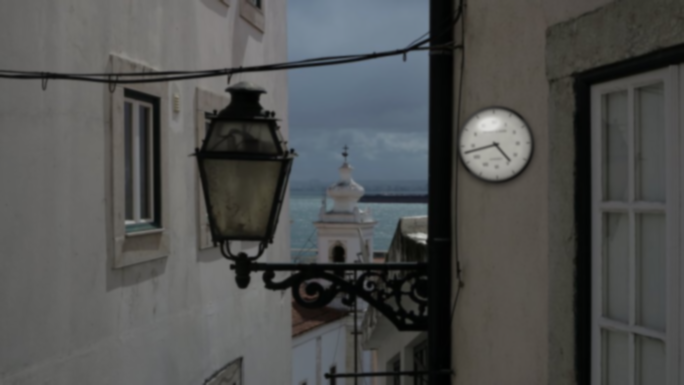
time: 4:43
